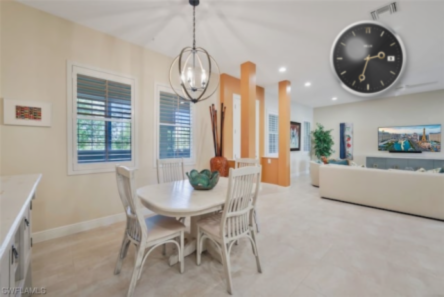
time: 2:33
